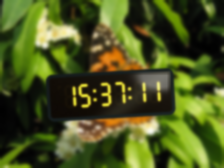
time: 15:37:11
